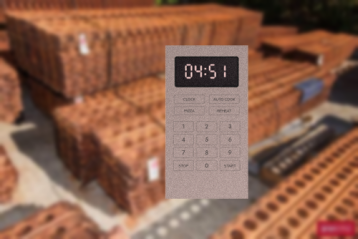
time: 4:51
